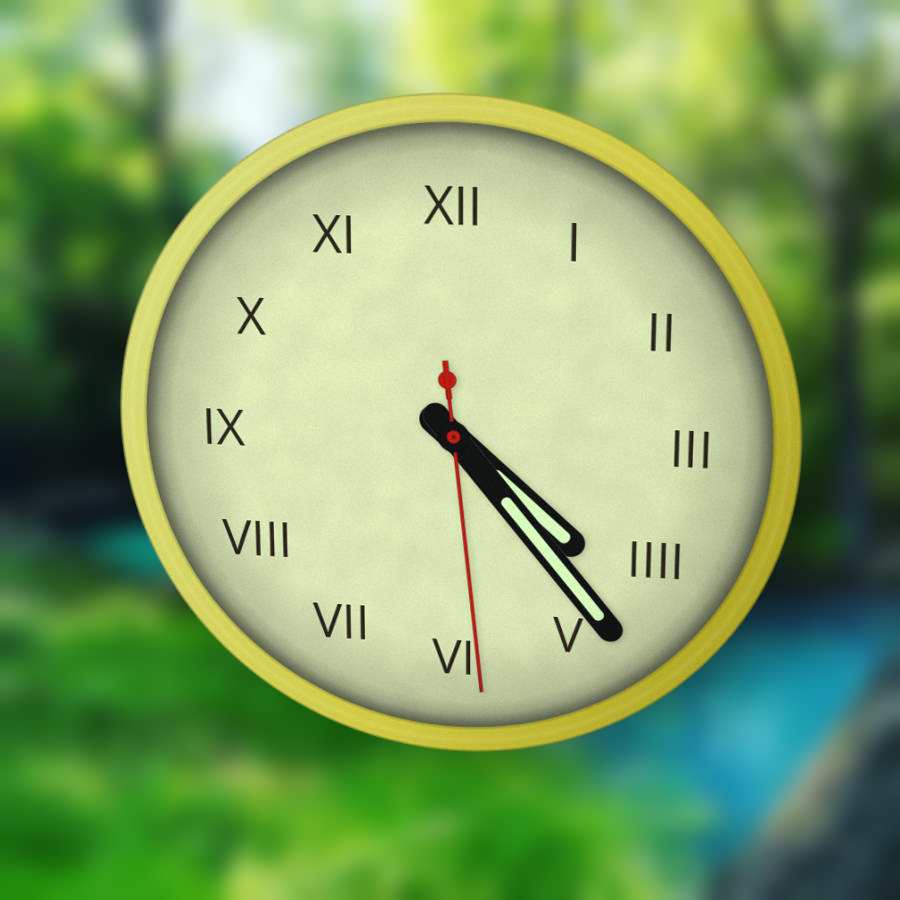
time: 4:23:29
